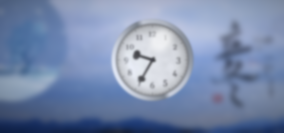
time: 9:35
